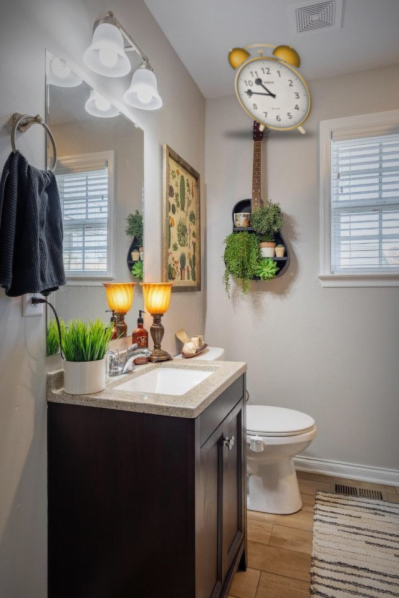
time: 10:46
